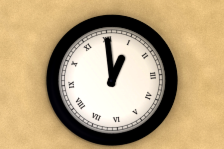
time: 1:00
